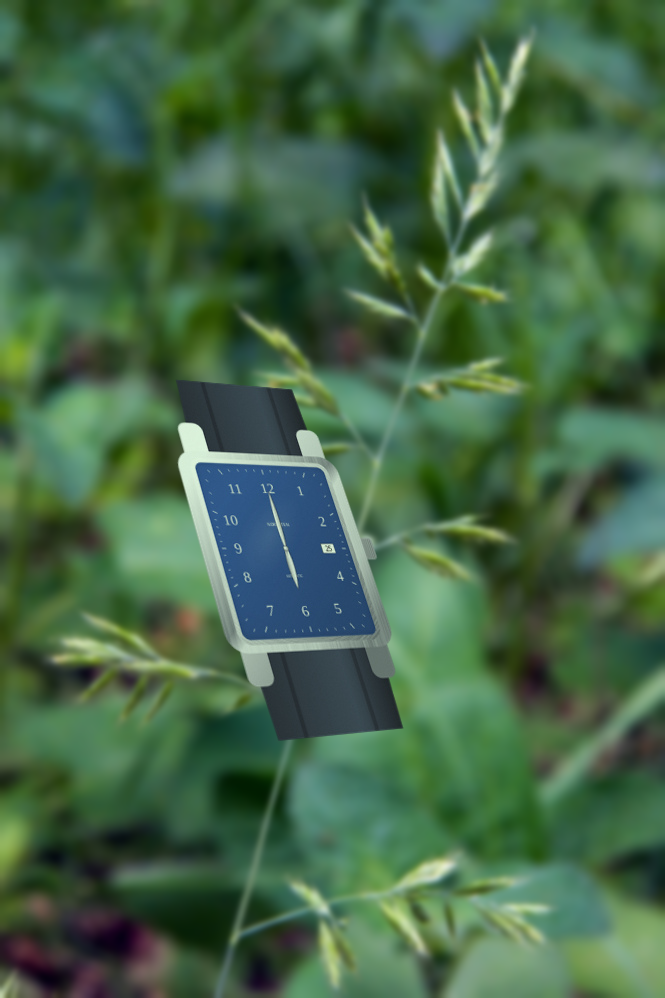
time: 6:00
